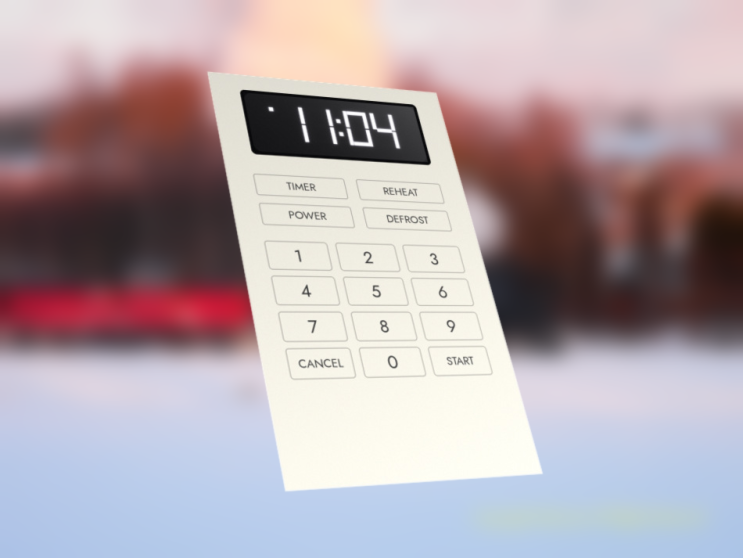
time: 11:04
